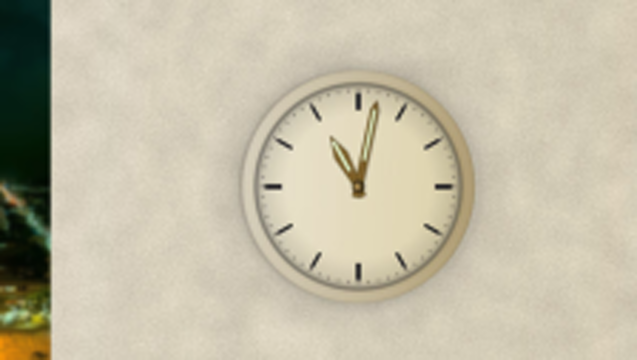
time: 11:02
